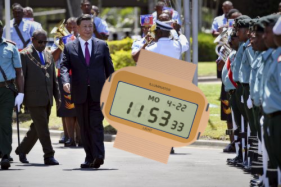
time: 11:53:33
